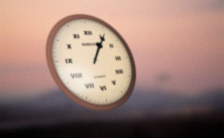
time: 1:06
